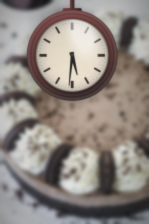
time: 5:31
